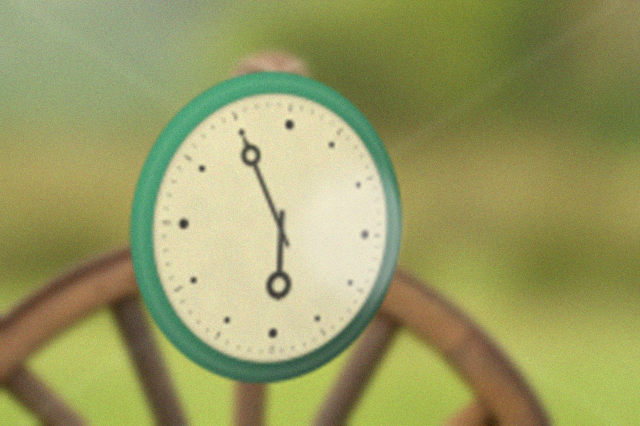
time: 5:55
